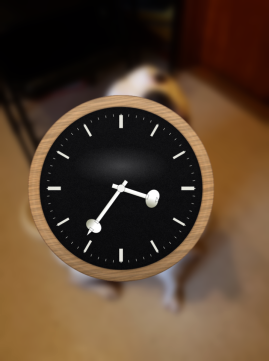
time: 3:36
